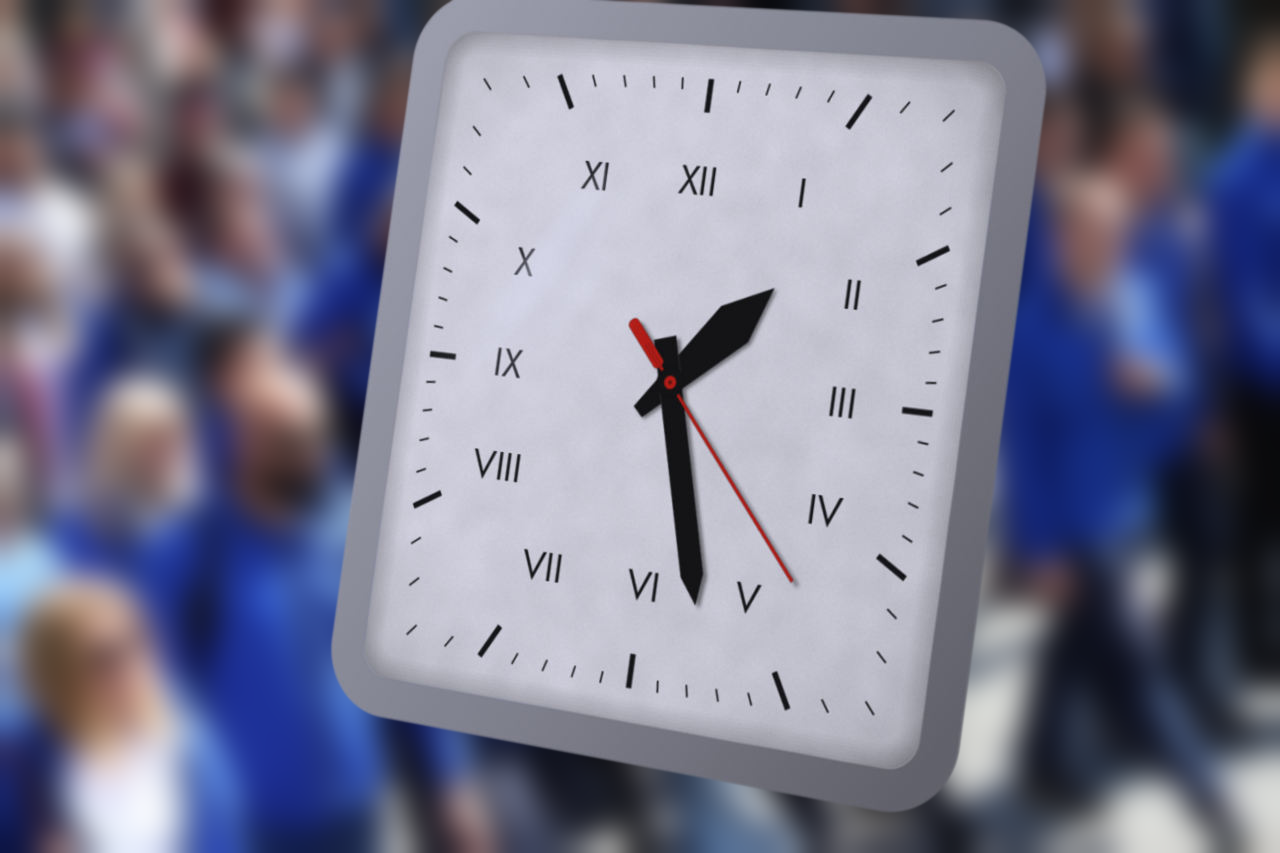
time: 1:27:23
